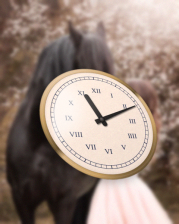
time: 11:11
